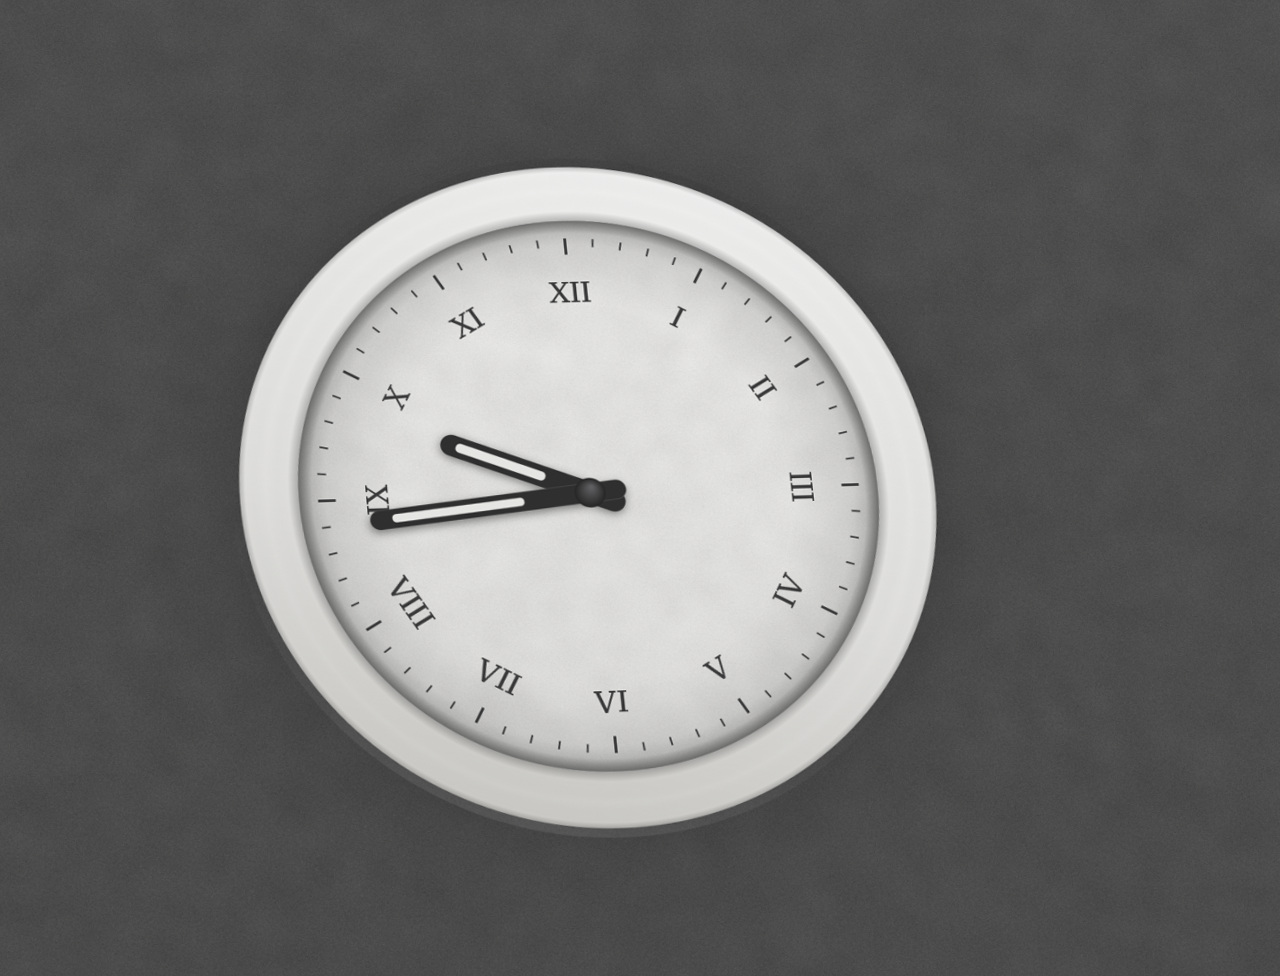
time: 9:44
